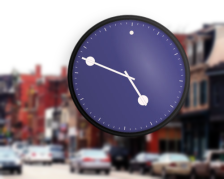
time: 4:48
